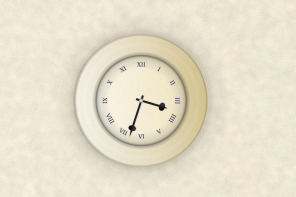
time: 3:33
